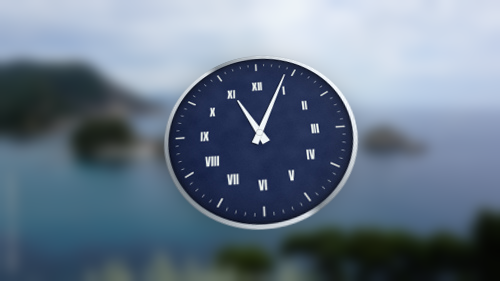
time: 11:04
